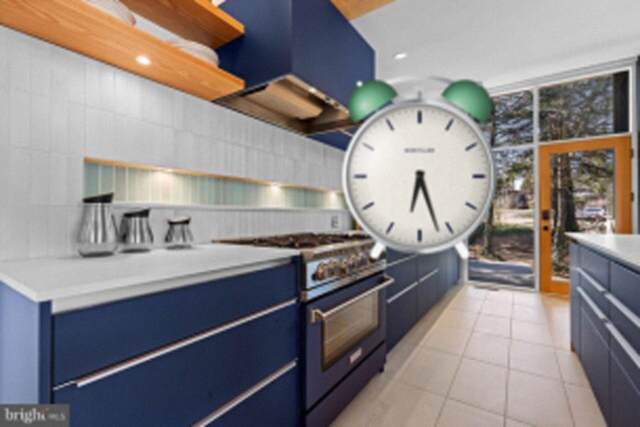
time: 6:27
